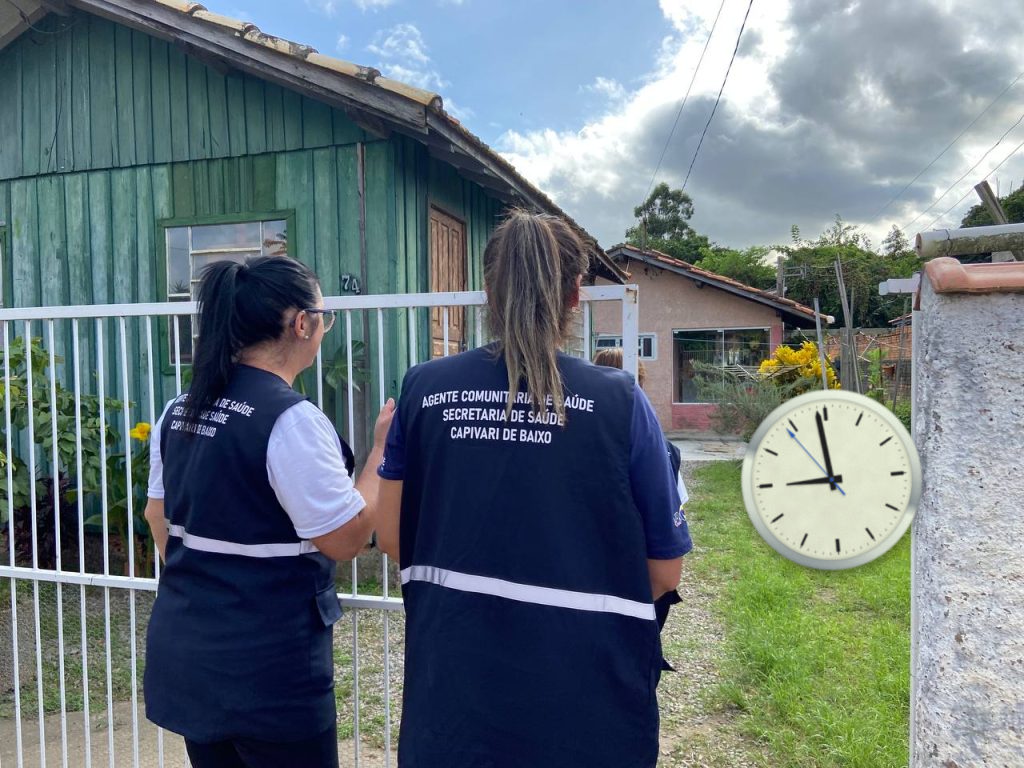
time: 8:58:54
